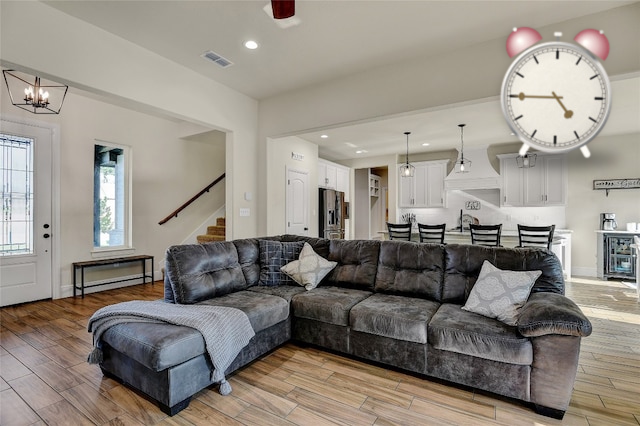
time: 4:45
